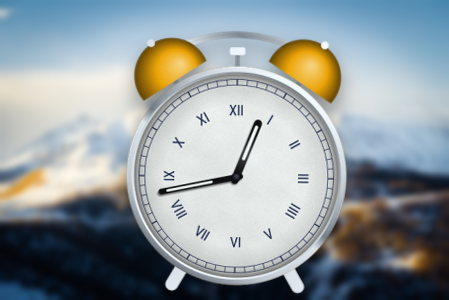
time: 12:43
